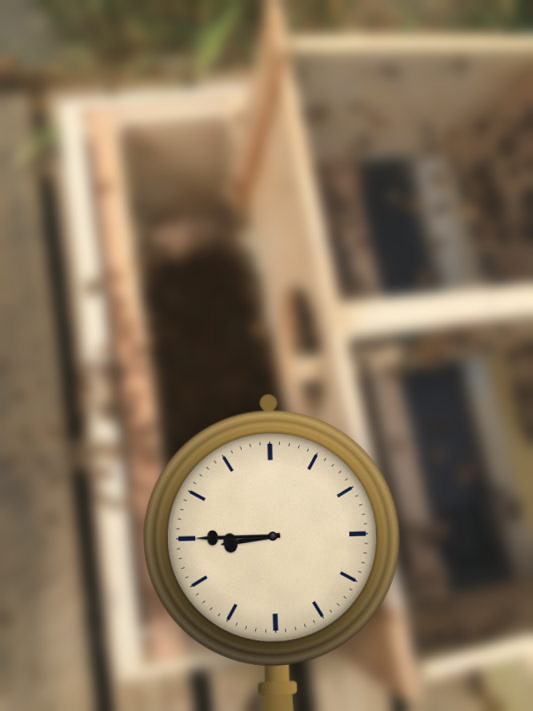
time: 8:45
